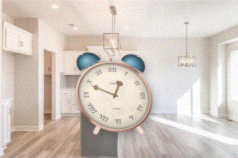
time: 12:49
